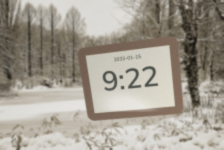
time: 9:22
